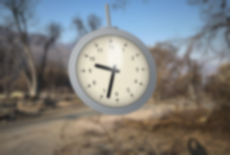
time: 9:33
